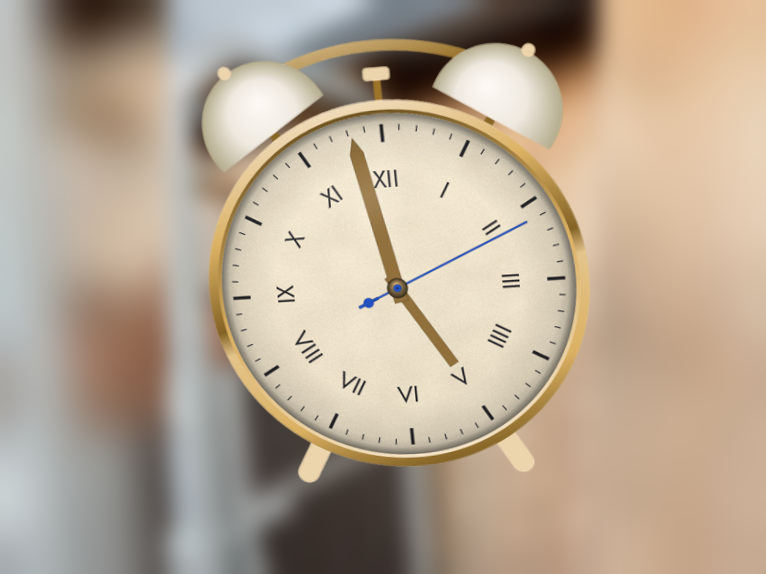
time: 4:58:11
